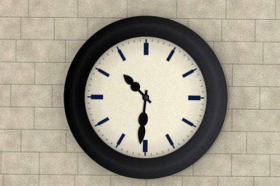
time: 10:31
